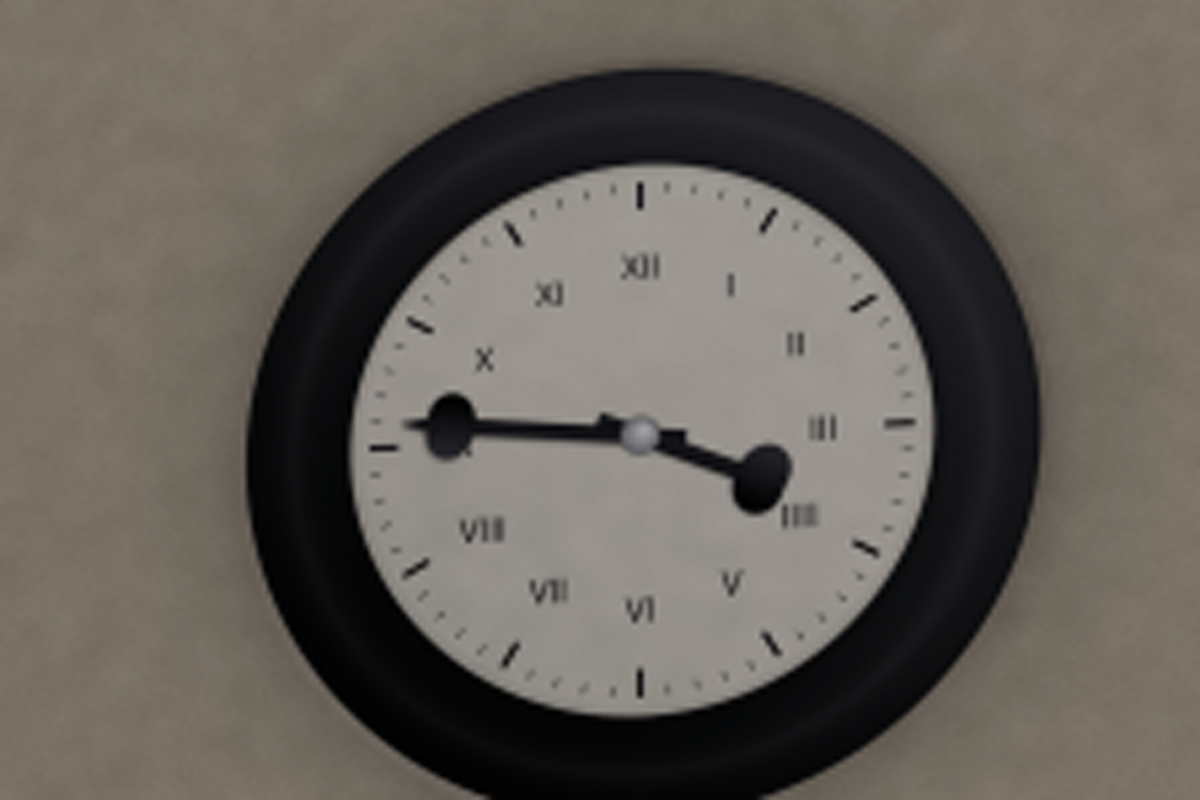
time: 3:46
